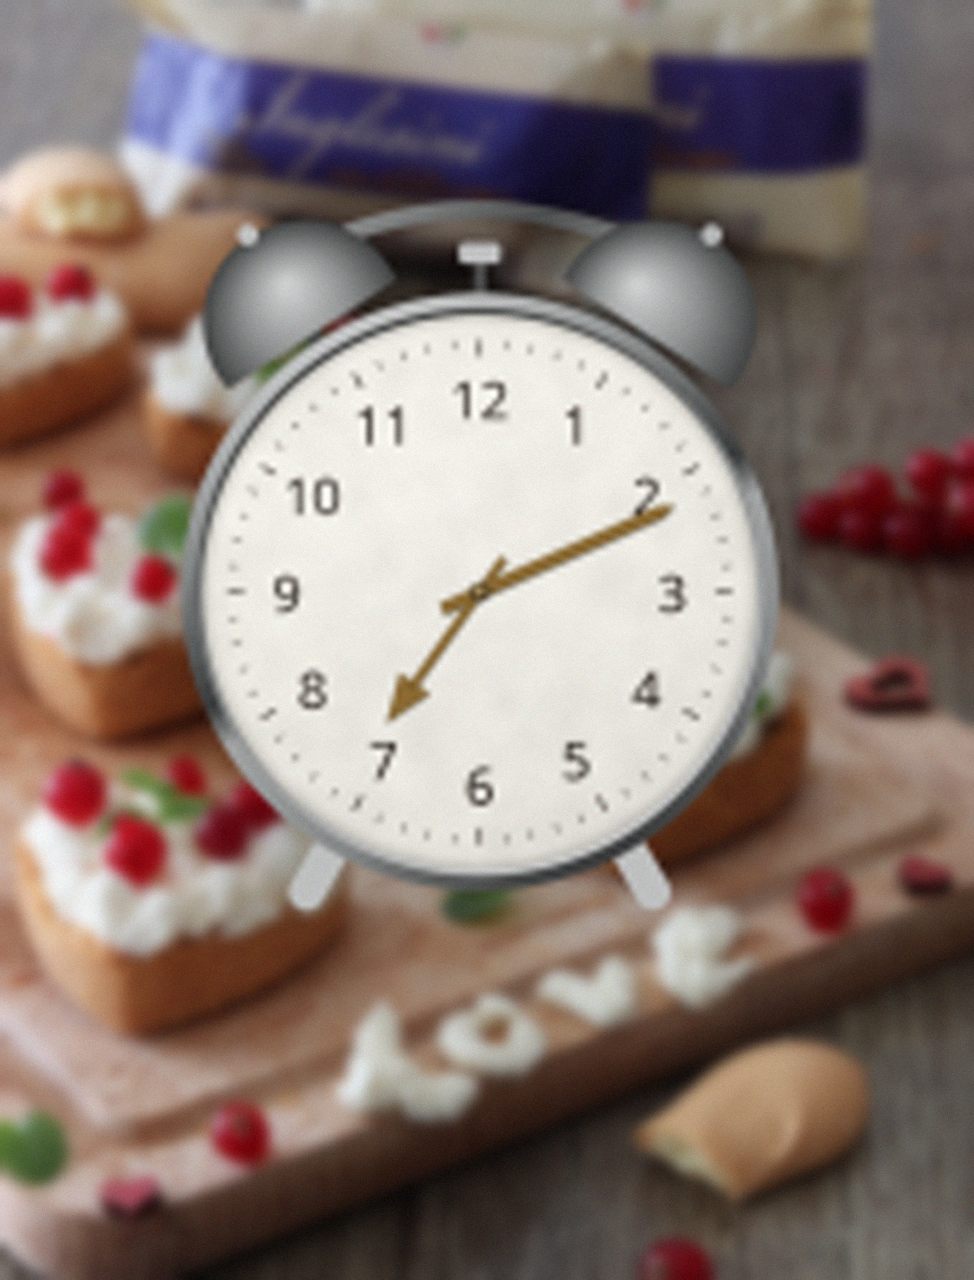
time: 7:11
